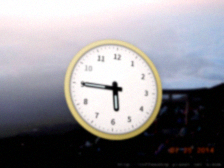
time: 5:45
